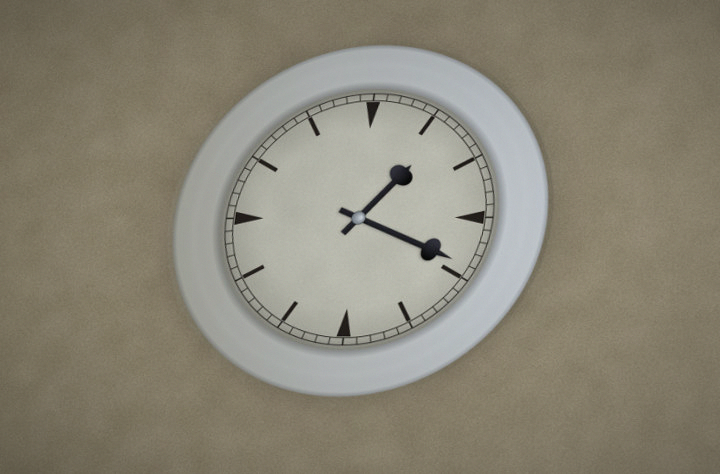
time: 1:19
